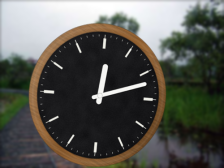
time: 12:12
